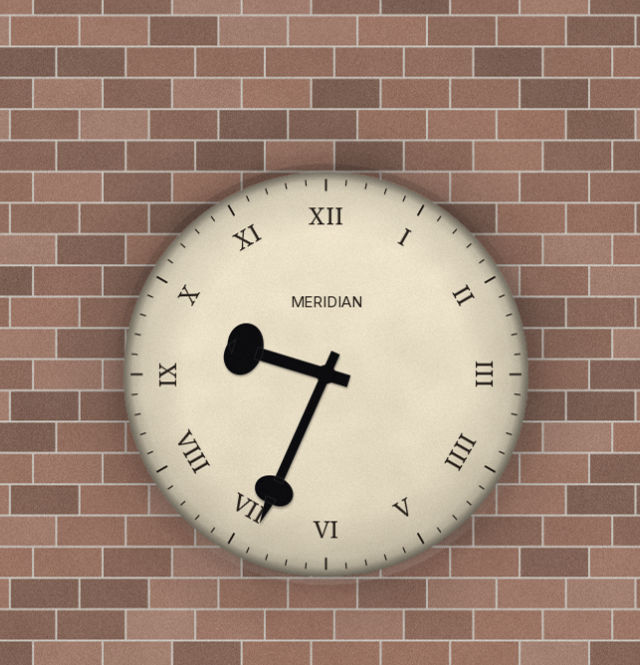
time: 9:34
